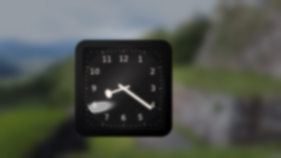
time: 8:21
